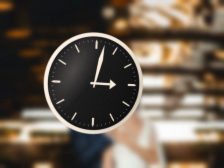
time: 3:02
